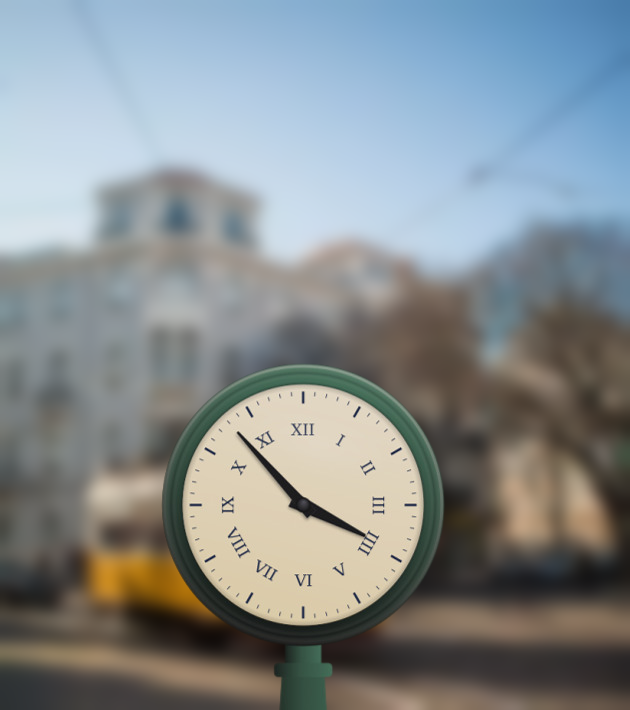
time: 3:53
